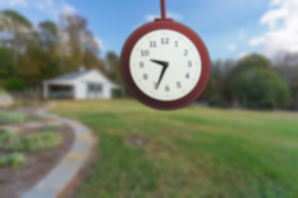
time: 9:34
